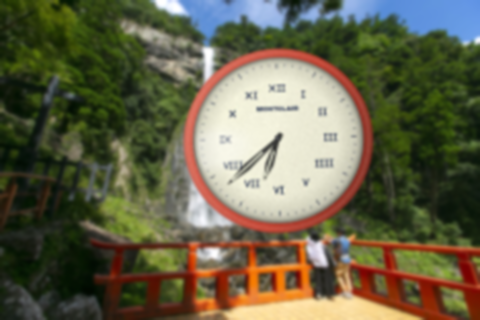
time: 6:38
